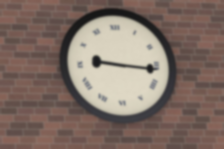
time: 9:16
